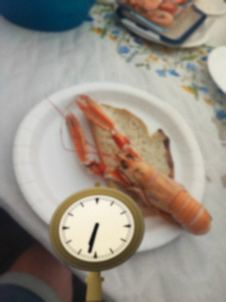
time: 6:32
